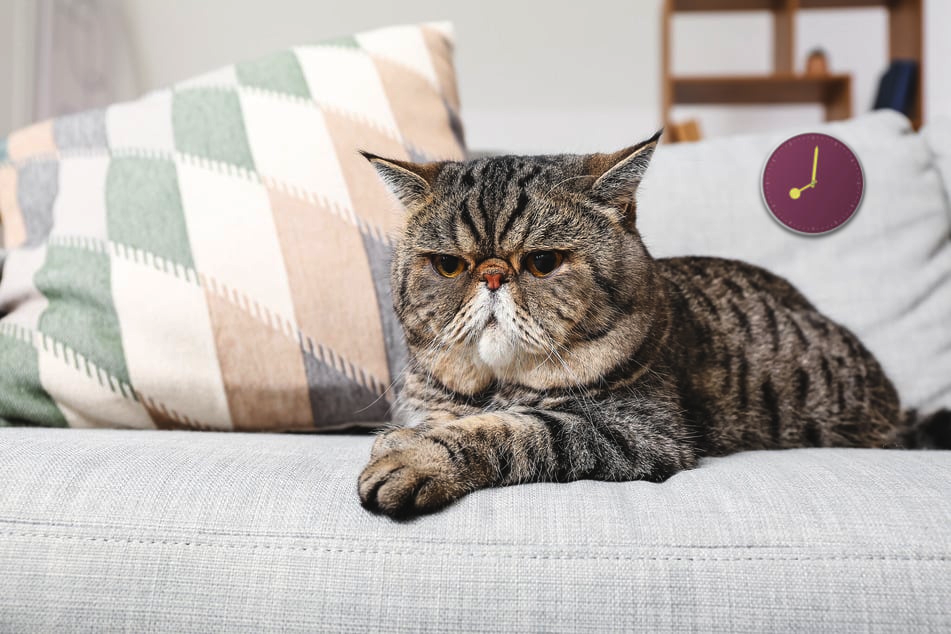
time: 8:01
